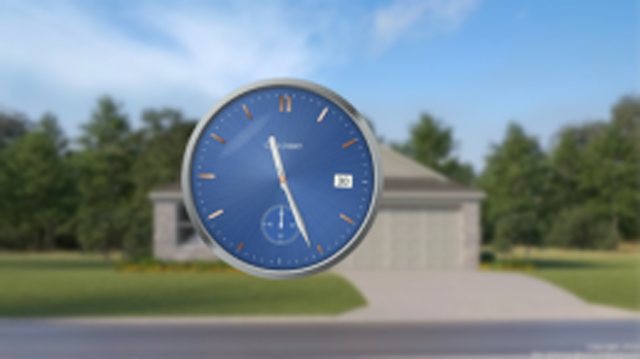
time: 11:26
